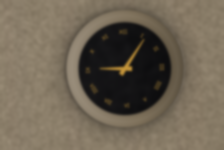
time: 9:06
